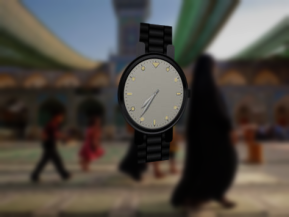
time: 7:36
